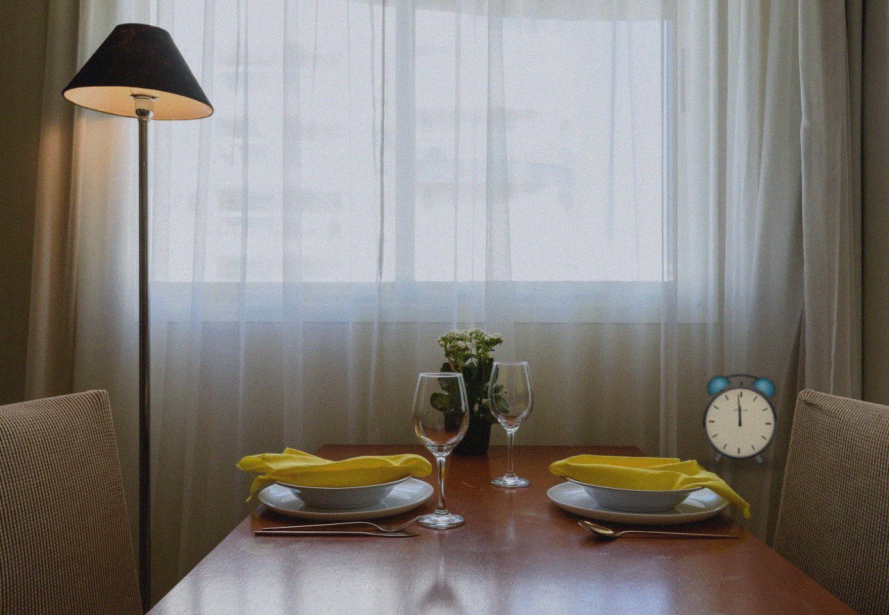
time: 11:59
